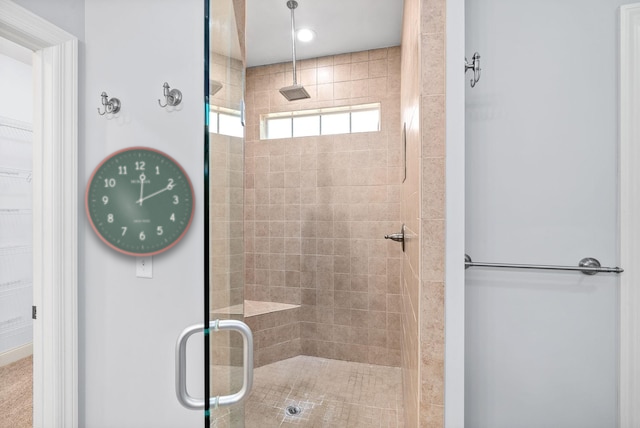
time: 12:11
